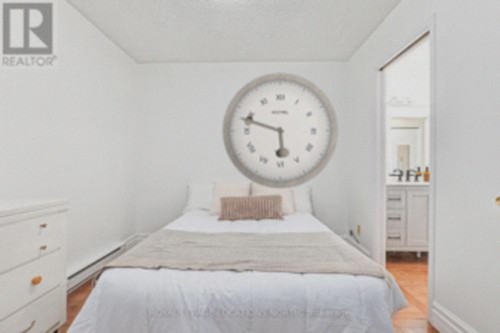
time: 5:48
